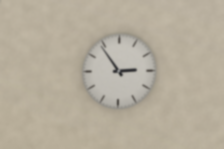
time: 2:54
